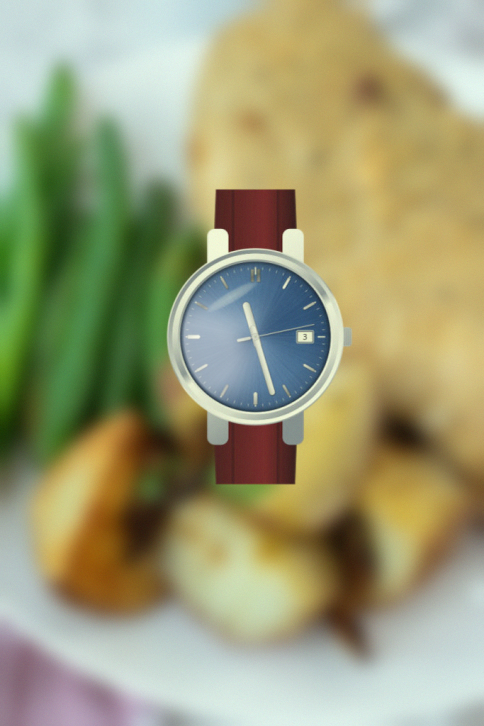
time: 11:27:13
